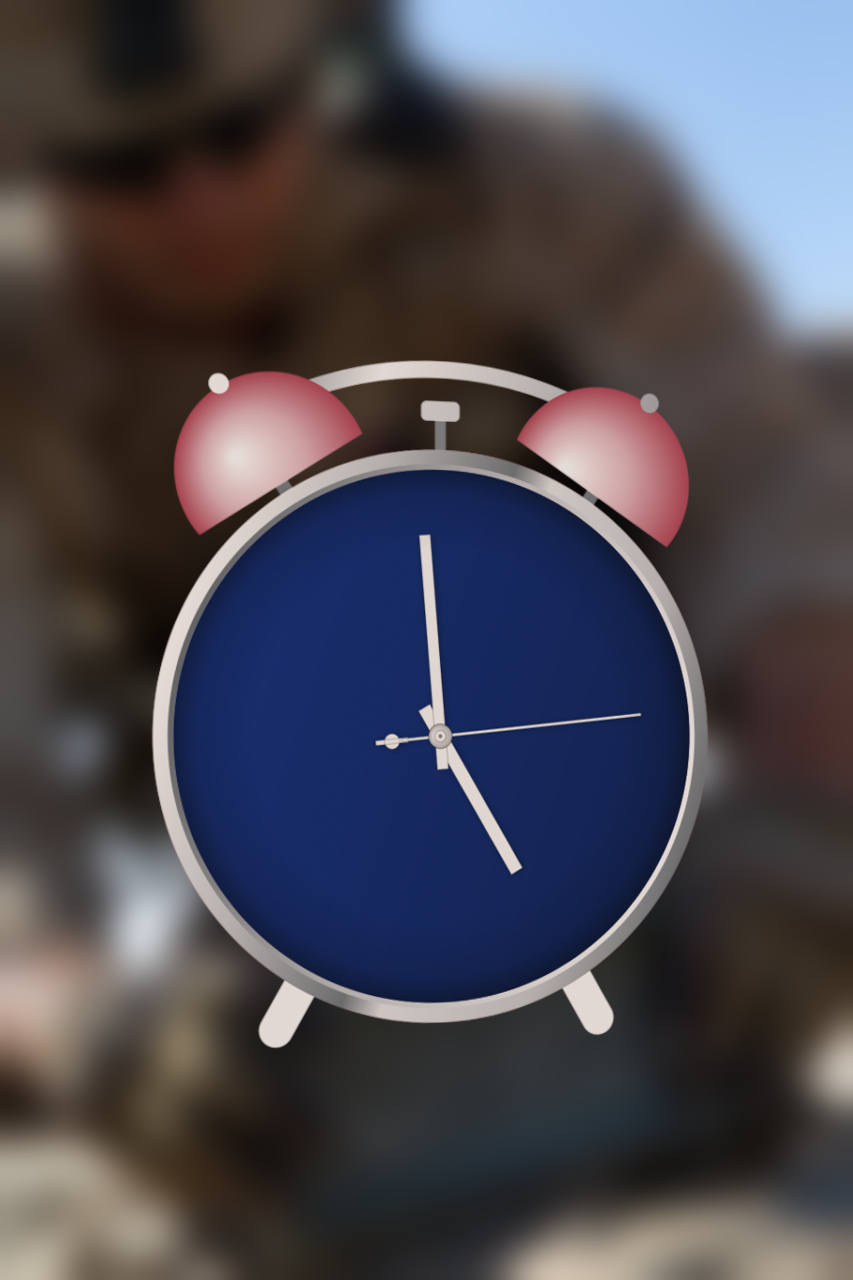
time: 4:59:14
